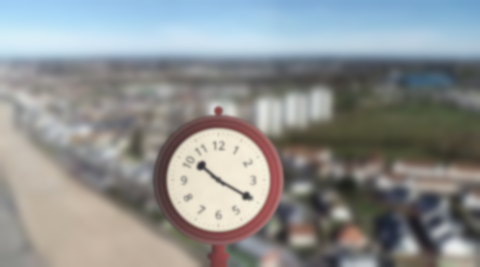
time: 10:20
